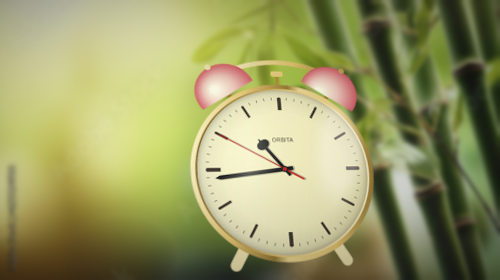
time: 10:43:50
